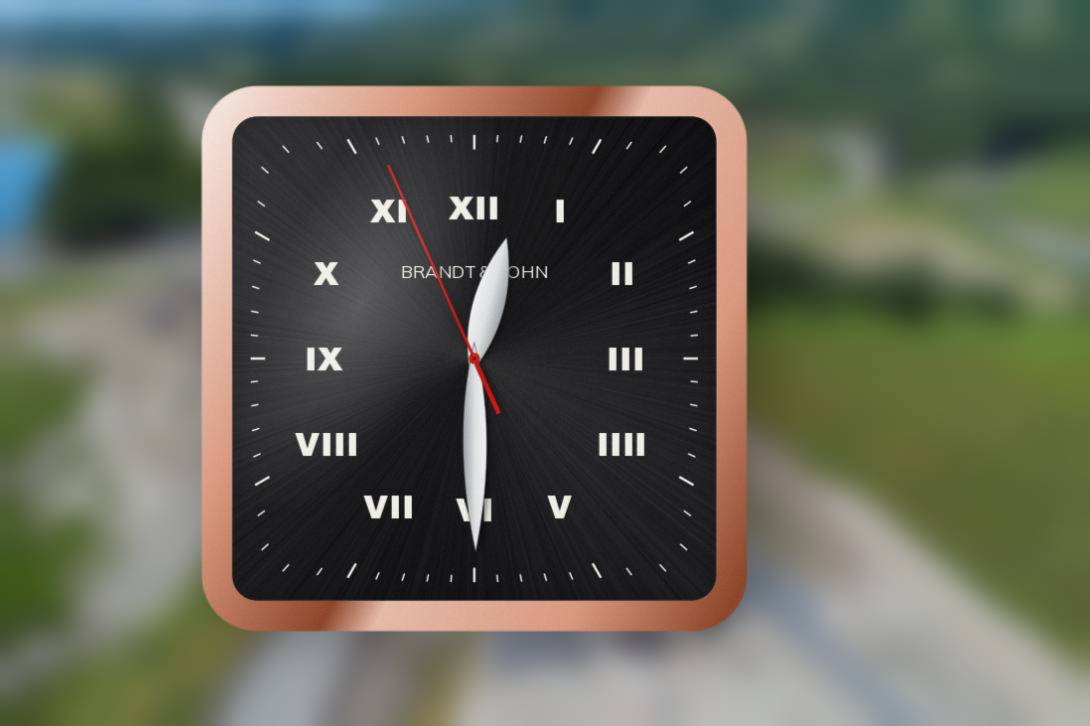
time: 12:29:56
